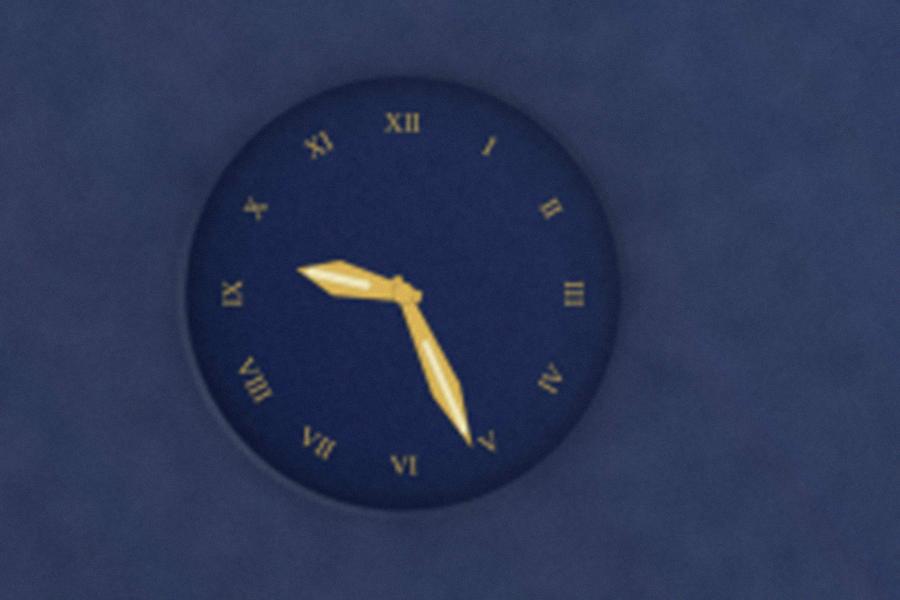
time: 9:26
